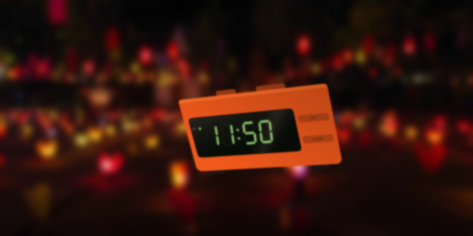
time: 11:50
